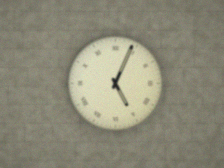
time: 5:04
